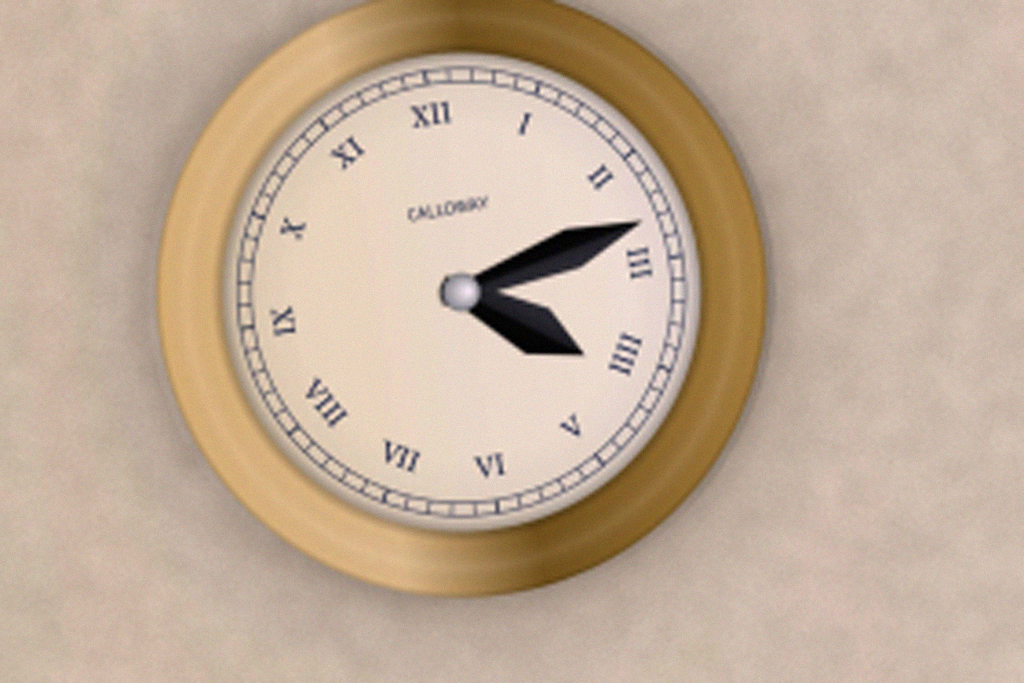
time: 4:13
